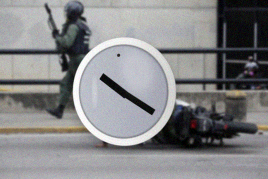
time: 10:21
